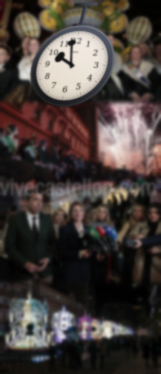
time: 9:58
